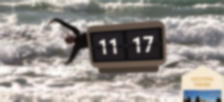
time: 11:17
